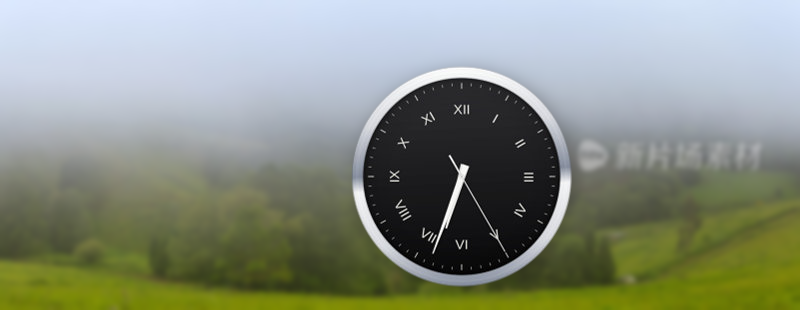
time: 6:33:25
